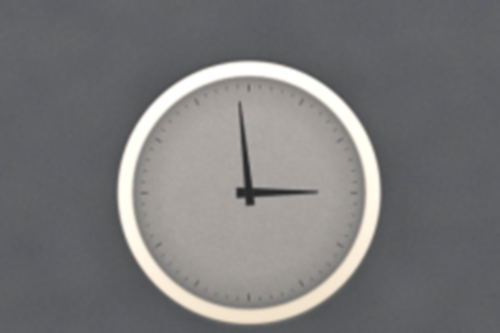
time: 2:59
